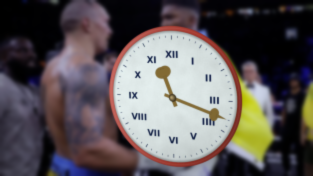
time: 11:18
